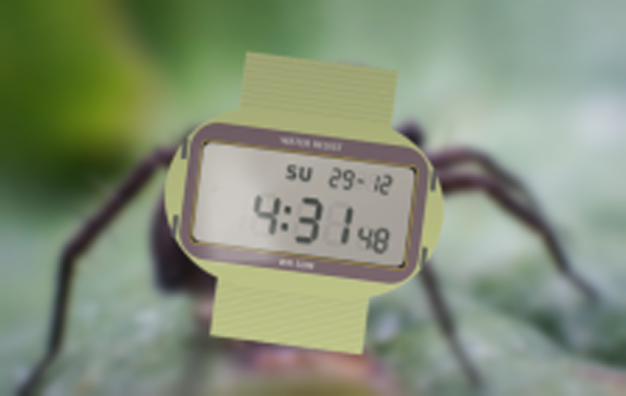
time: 4:31:48
